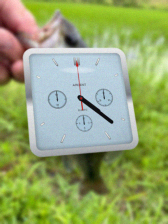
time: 4:22
